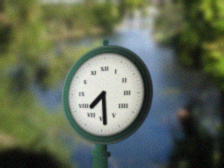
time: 7:29
